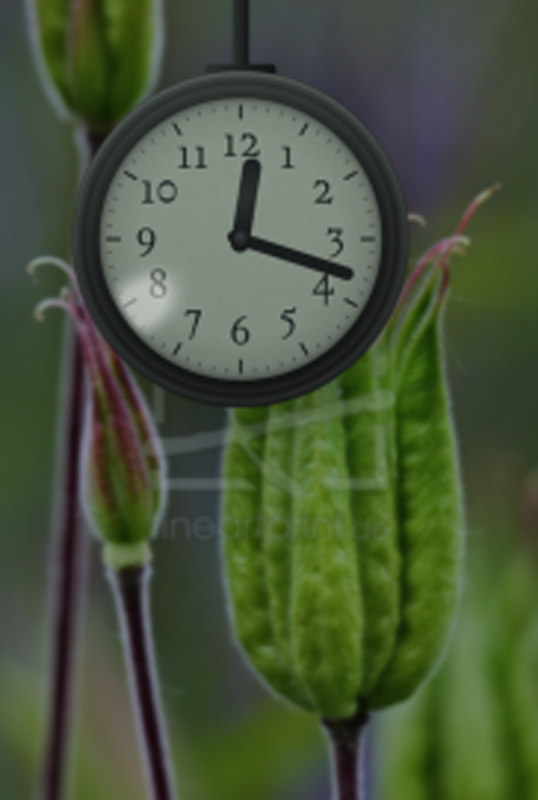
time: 12:18
